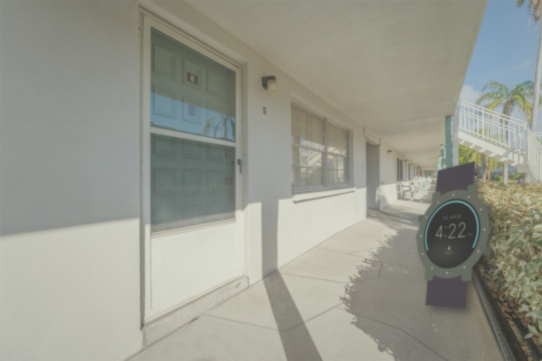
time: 4:22
